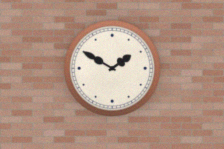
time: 1:50
